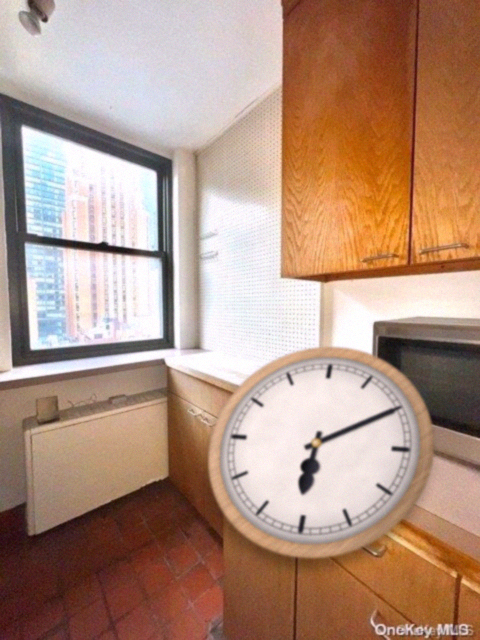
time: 6:10
